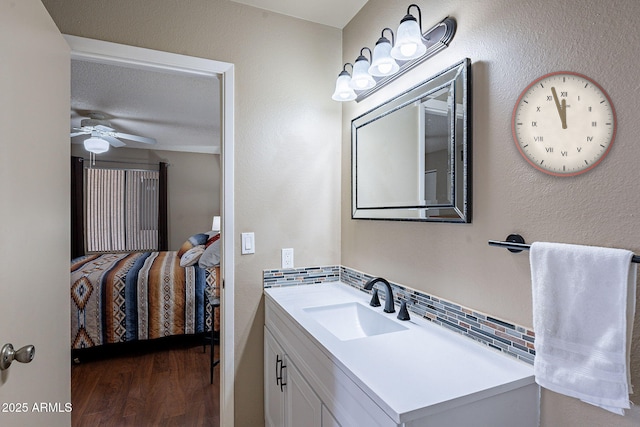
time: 11:57
